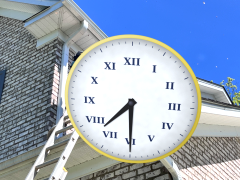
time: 7:30
